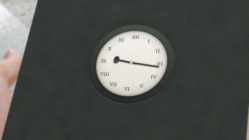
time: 9:16
